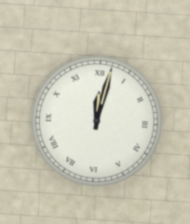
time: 12:02
